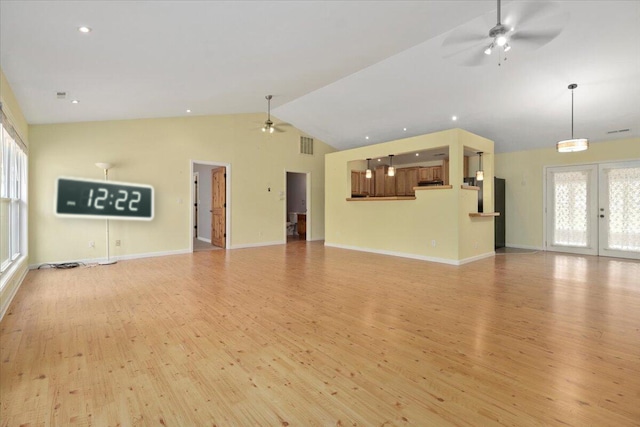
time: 12:22
